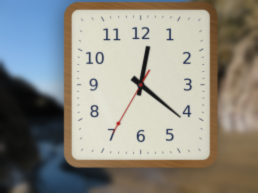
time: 12:21:35
